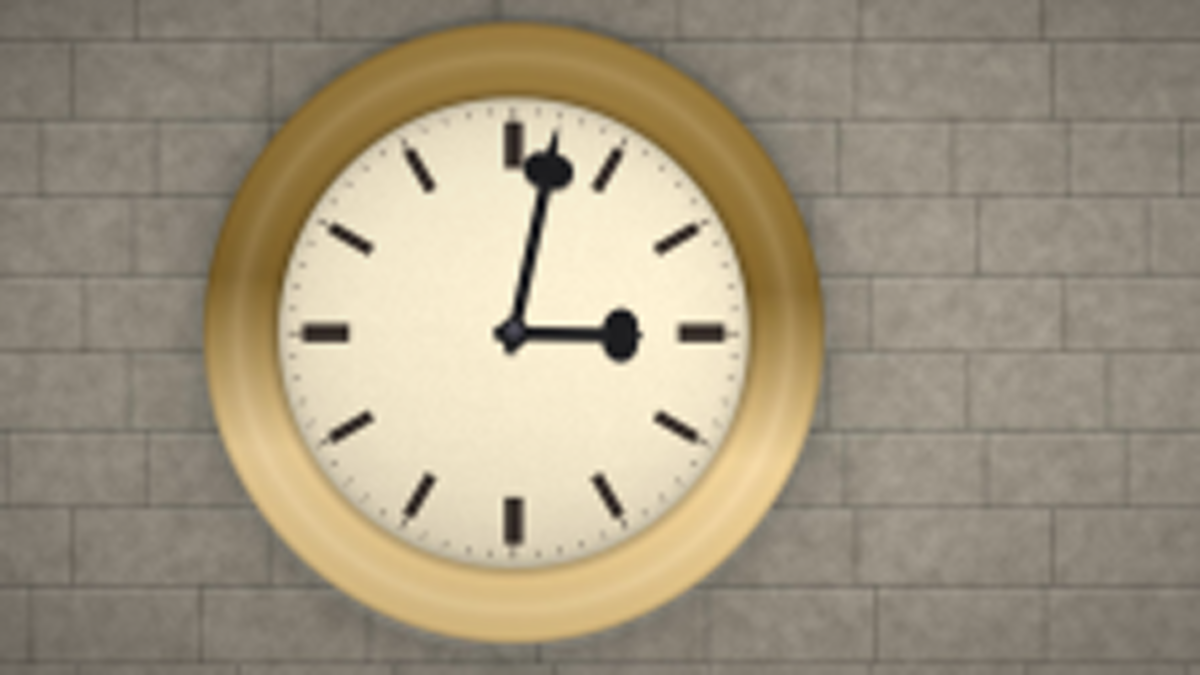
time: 3:02
